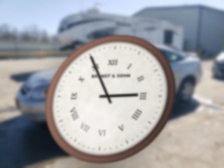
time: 2:55
